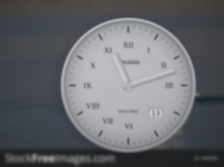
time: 11:12
